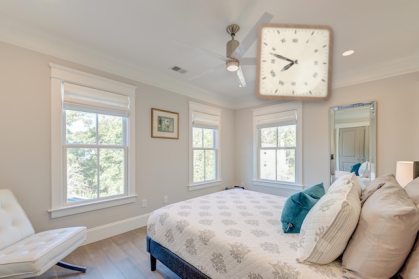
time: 7:48
